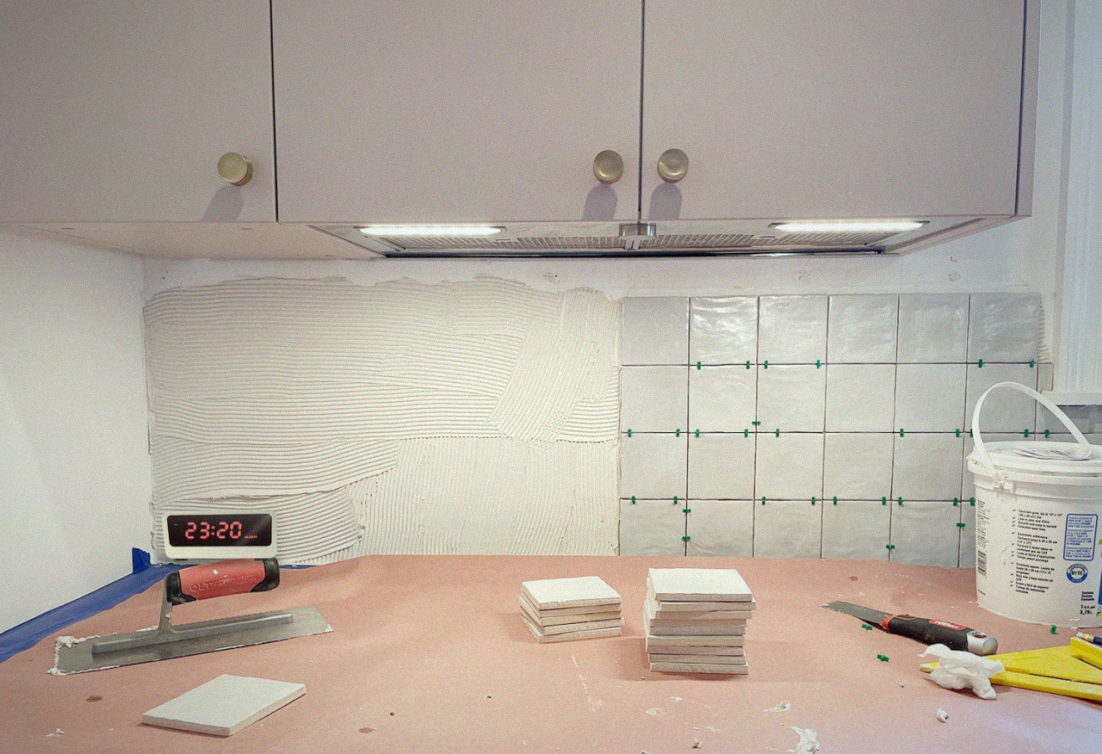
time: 23:20
